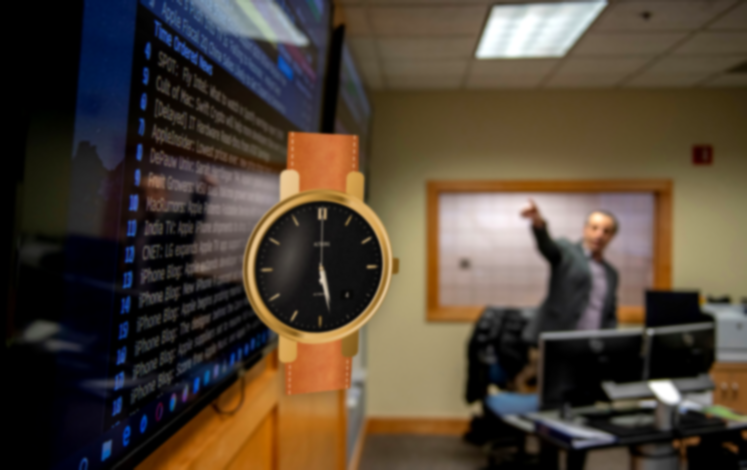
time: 5:28:00
